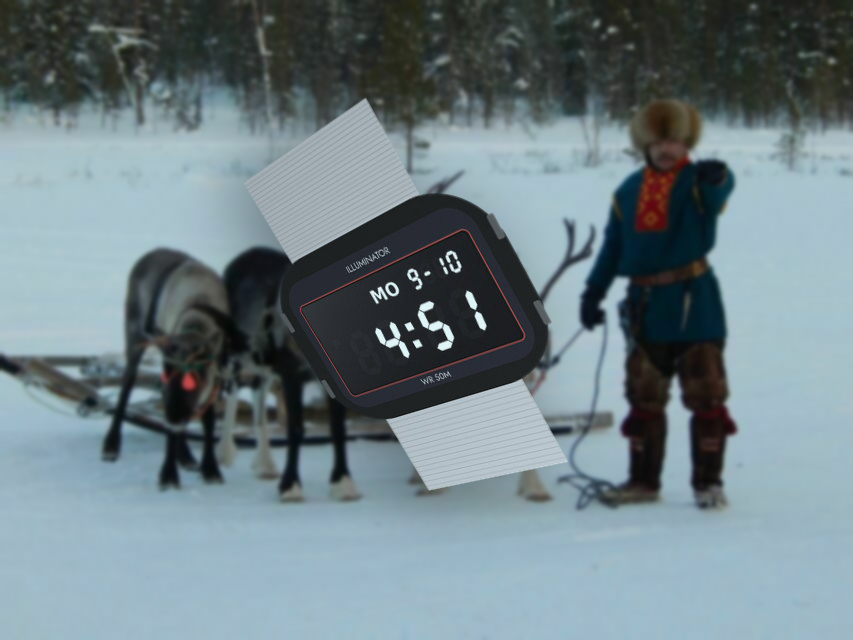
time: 4:51
